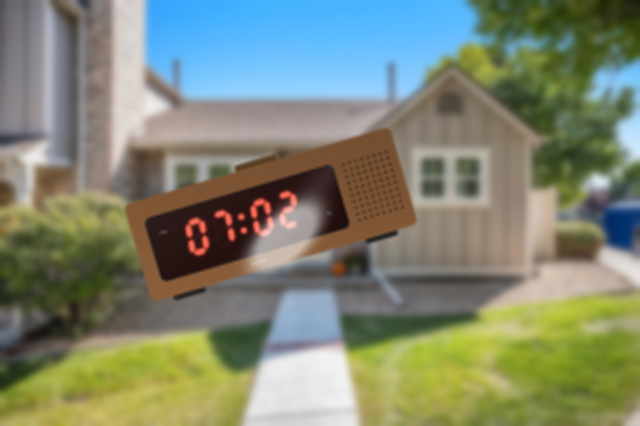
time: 7:02
